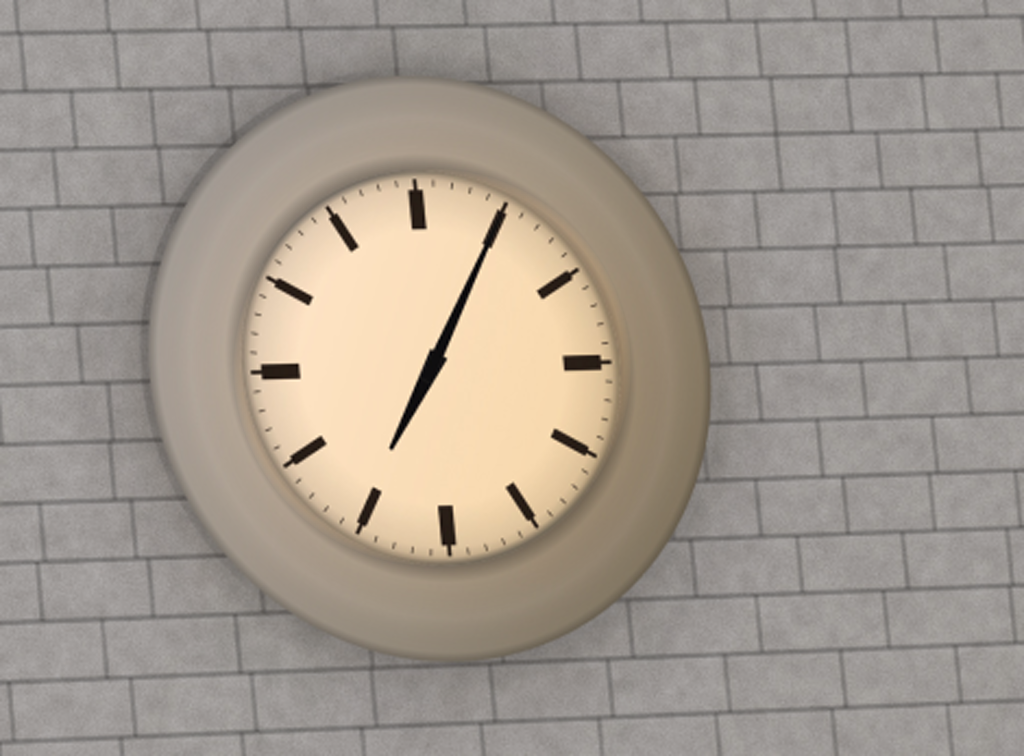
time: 7:05
